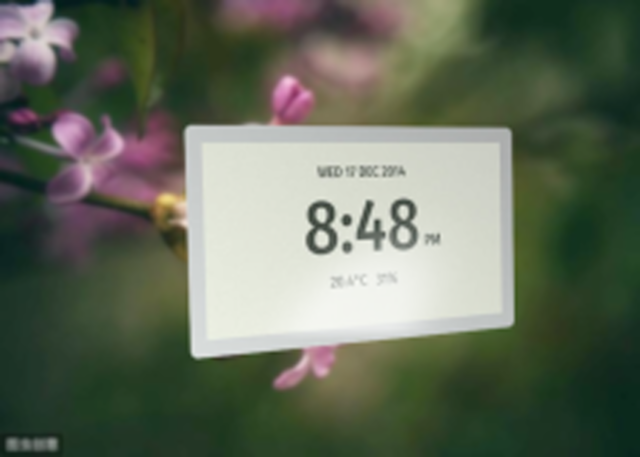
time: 8:48
